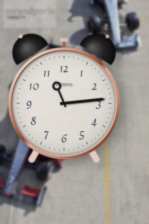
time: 11:14
